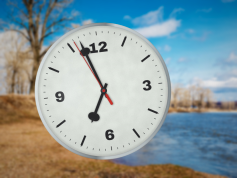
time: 6:56:56
